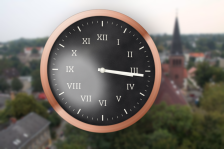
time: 3:16
